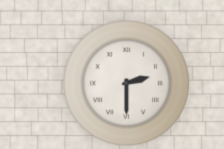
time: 2:30
